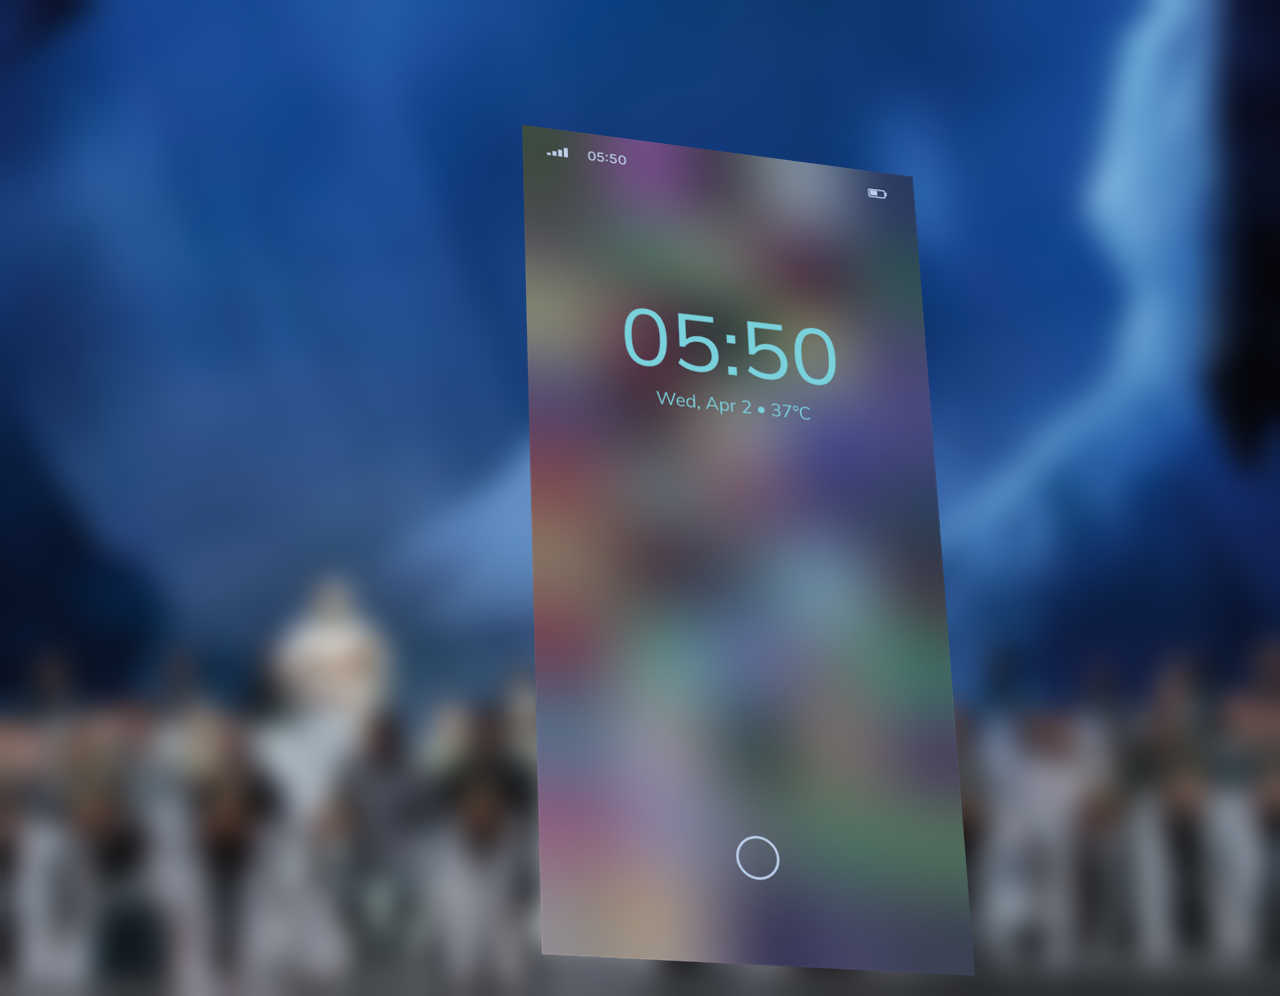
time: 5:50
